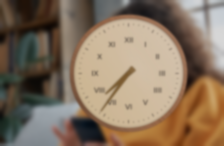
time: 7:36
